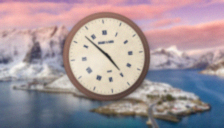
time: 4:53
